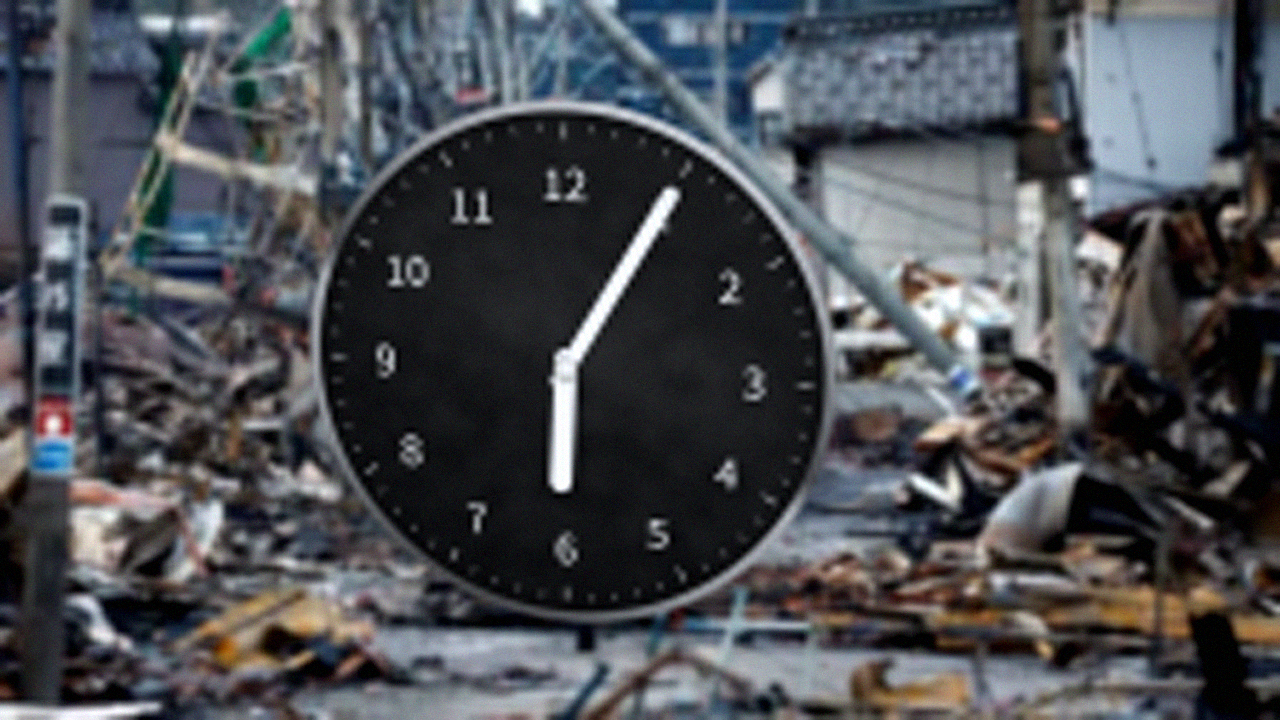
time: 6:05
